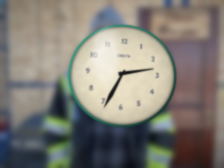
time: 2:34
